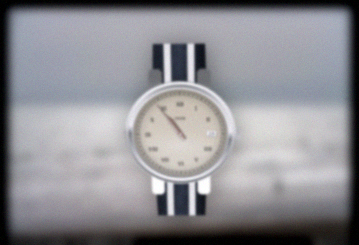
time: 10:54
